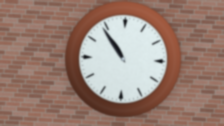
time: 10:54
